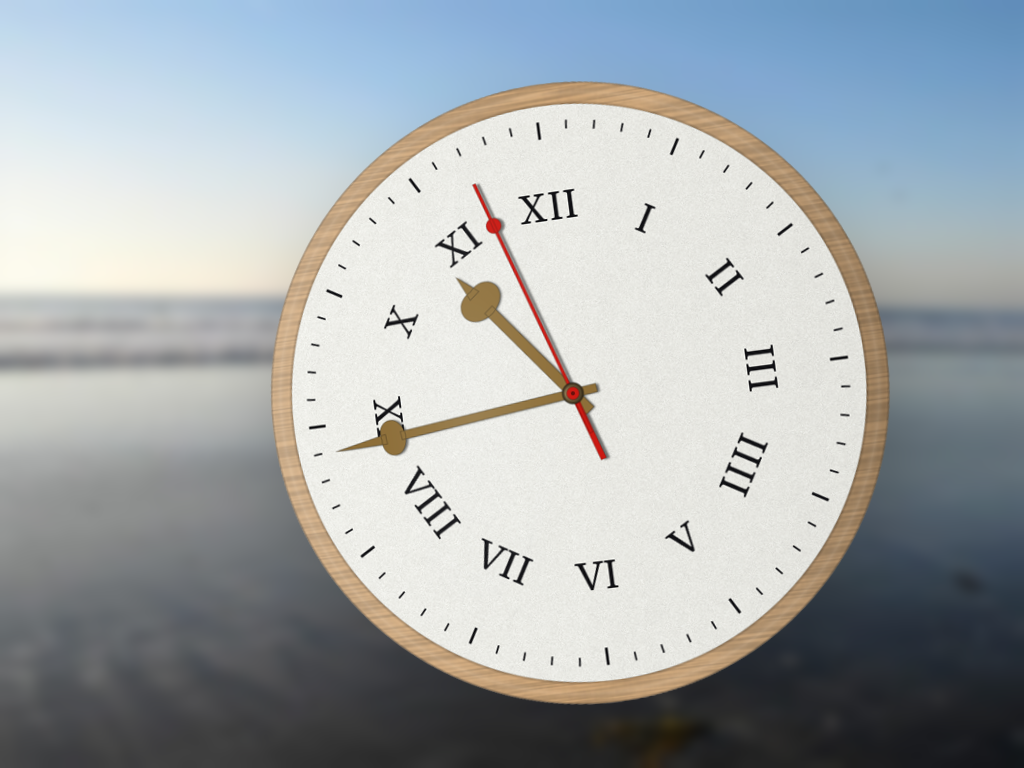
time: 10:43:57
